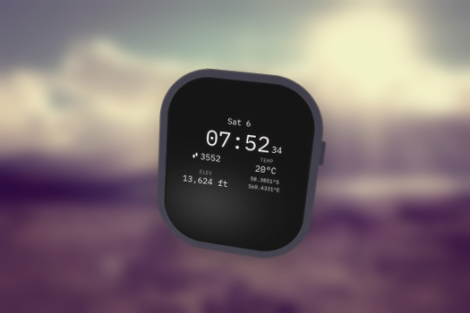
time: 7:52:34
